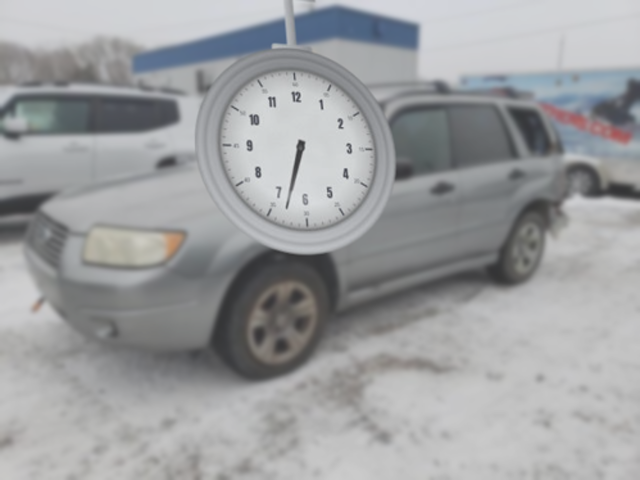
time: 6:33
